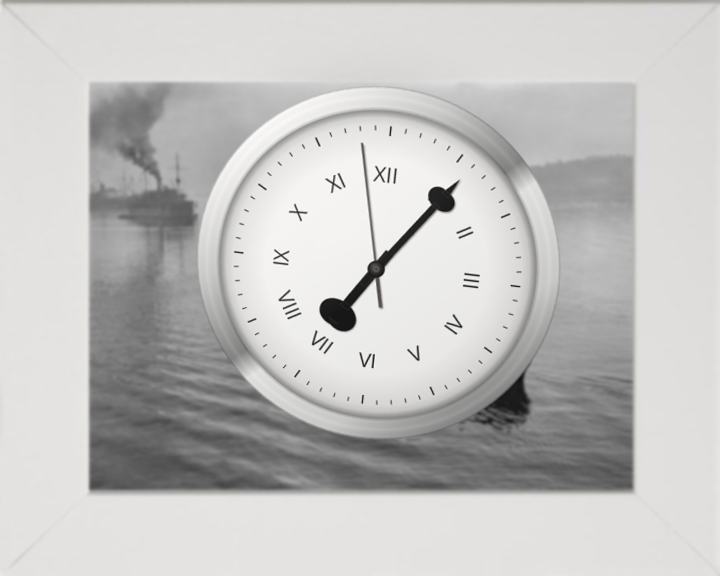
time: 7:05:58
